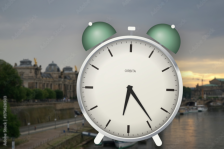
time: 6:24
